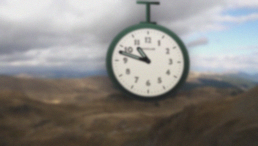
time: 10:48
